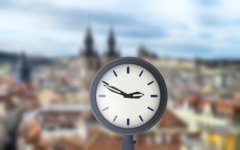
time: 2:49
